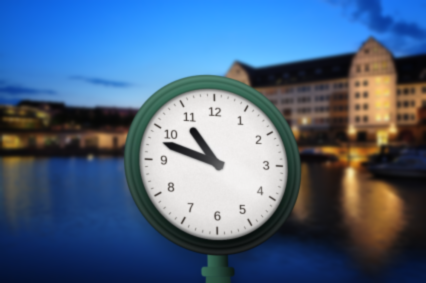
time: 10:48
